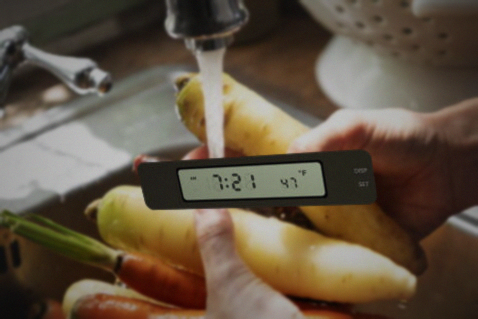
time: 7:21
